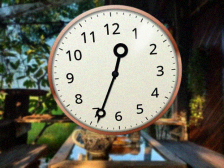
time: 12:34
